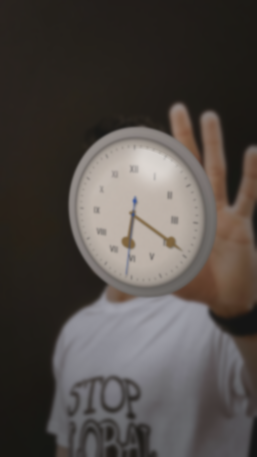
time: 6:19:31
